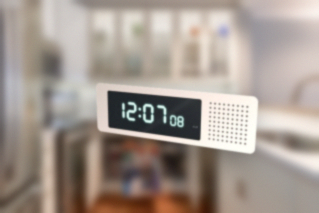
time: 12:07:08
